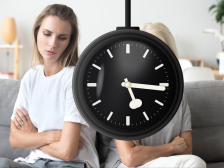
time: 5:16
